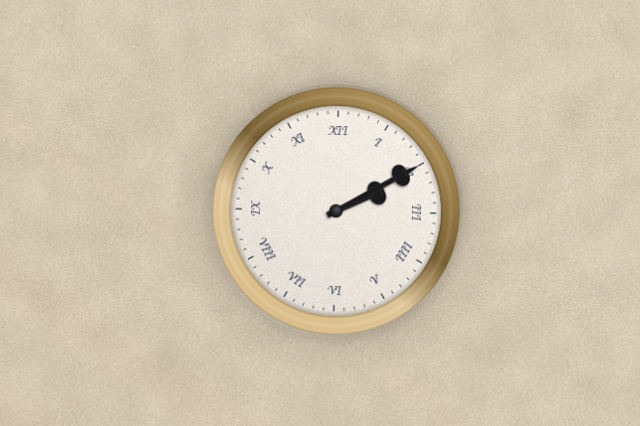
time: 2:10
